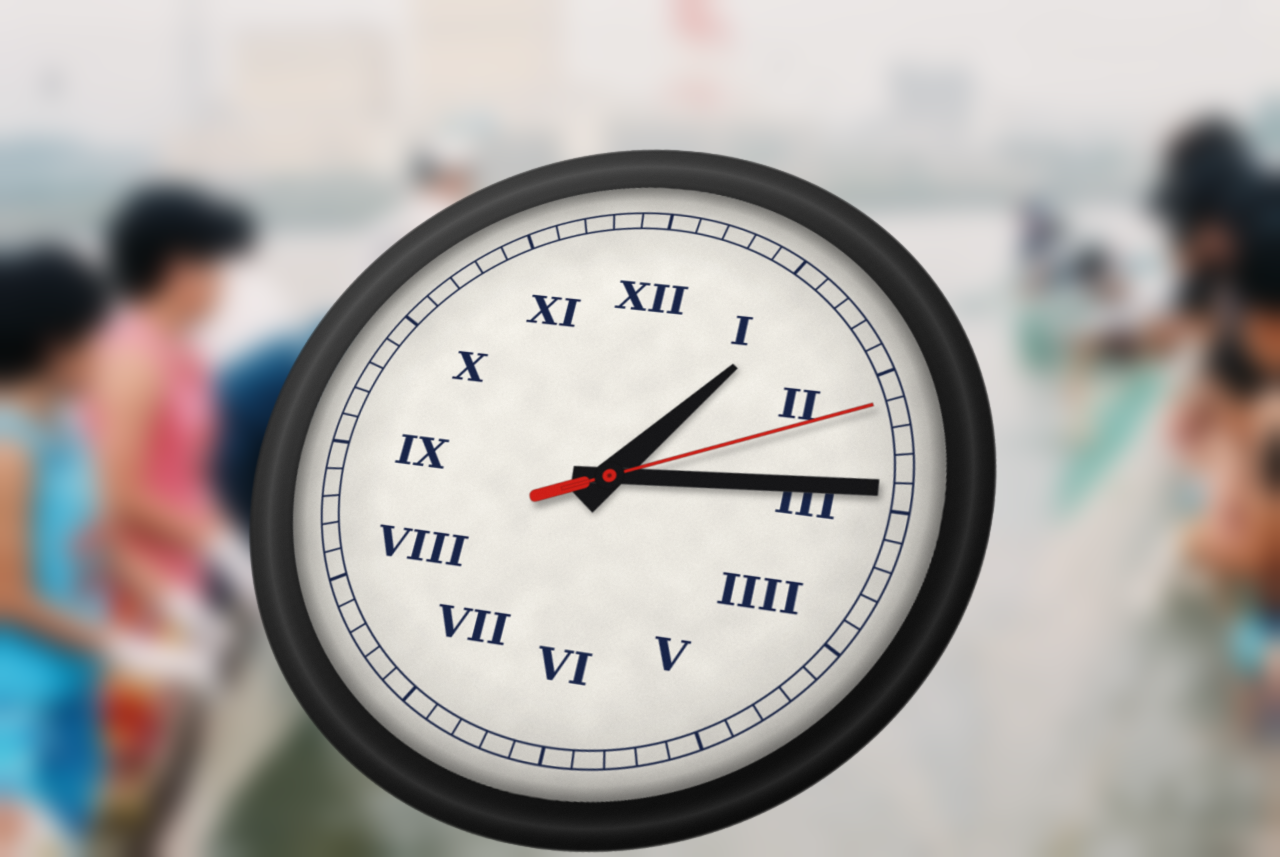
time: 1:14:11
